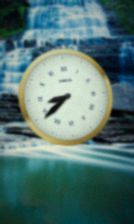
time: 8:39
